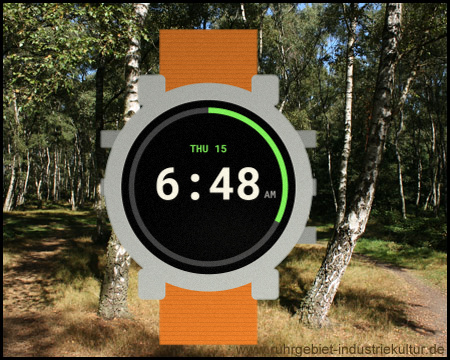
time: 6:48
